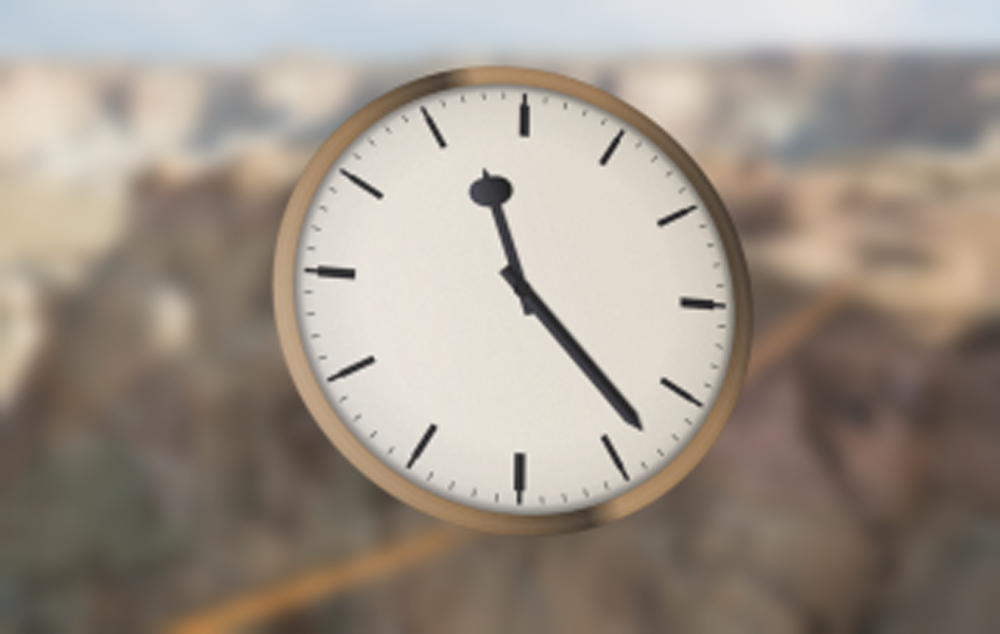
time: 11:23
